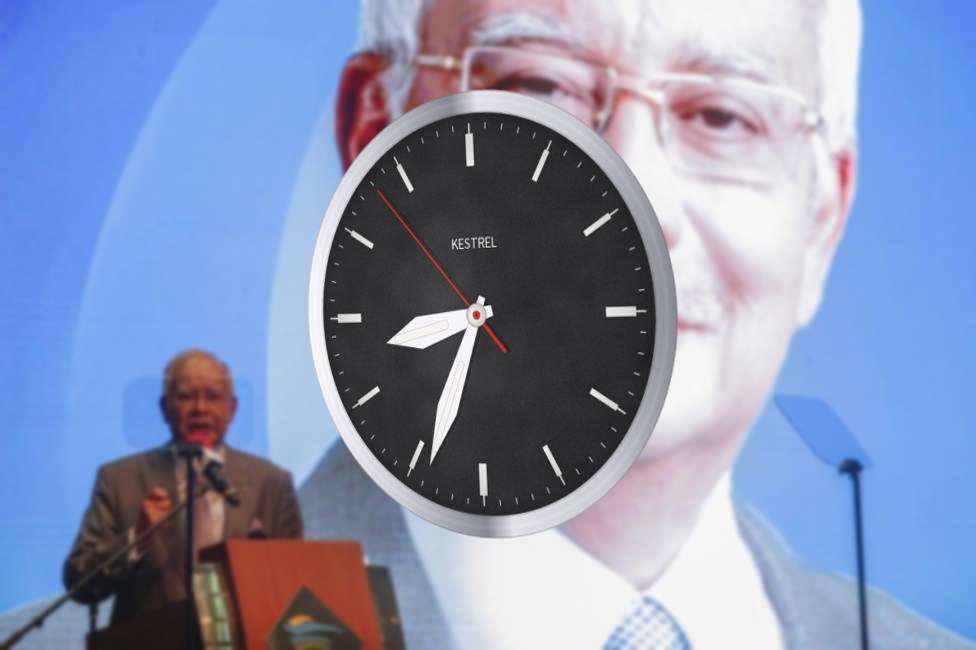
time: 8:33:53
